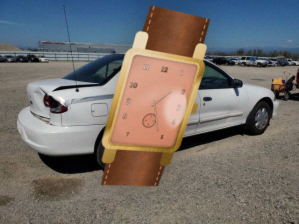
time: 1:26
